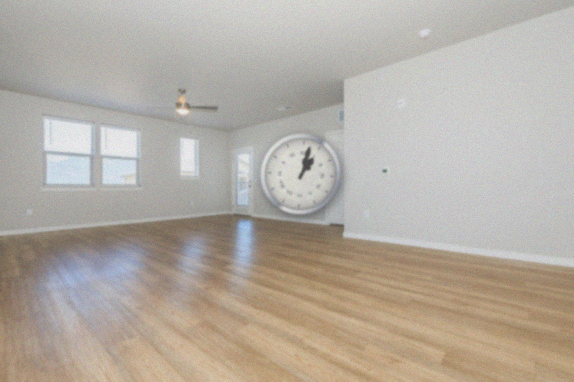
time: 1:02
